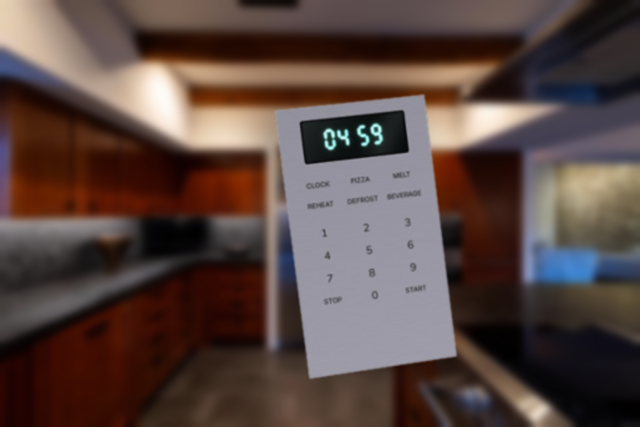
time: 4:59
